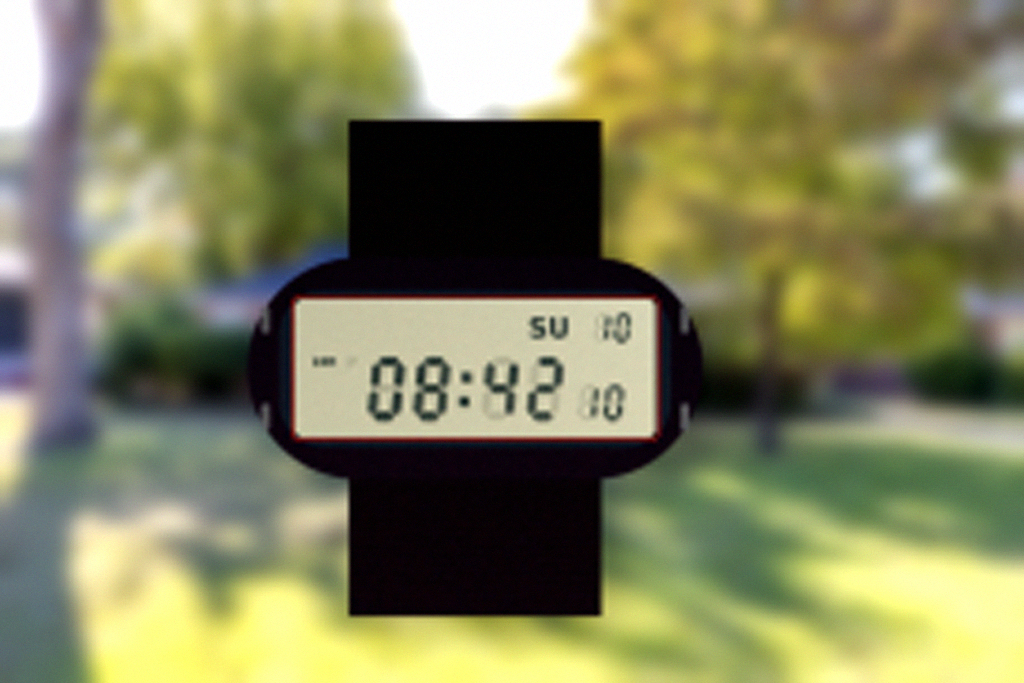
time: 8:42:10
